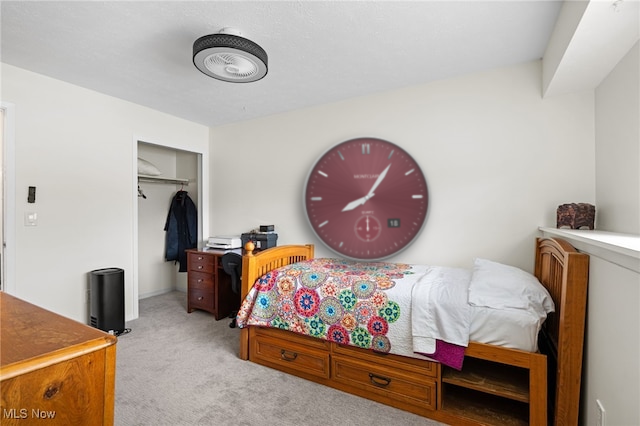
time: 8:06
